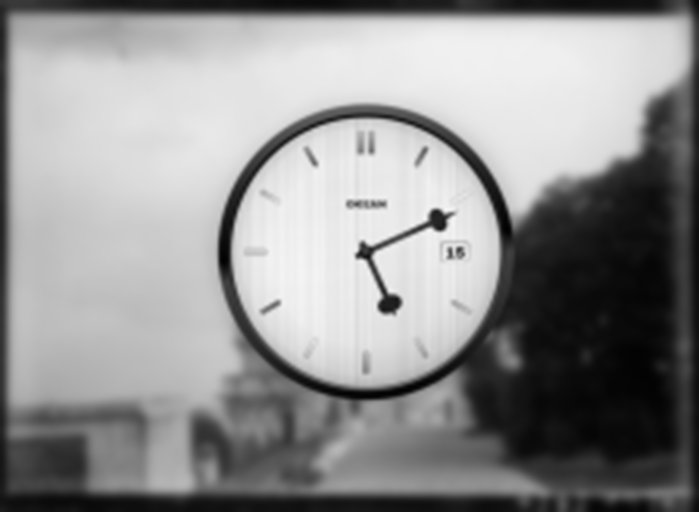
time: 5:11
